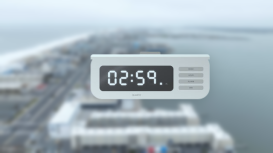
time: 2:59
